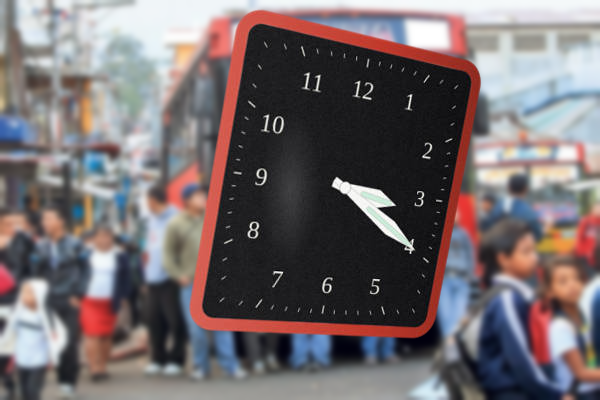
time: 3:20
